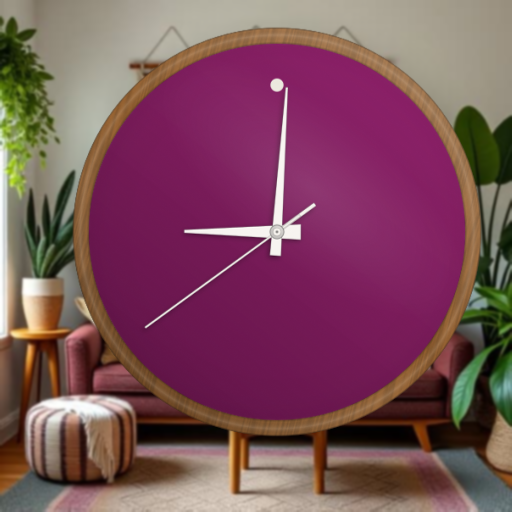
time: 9:00:39
